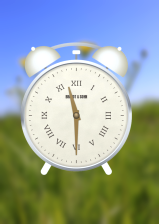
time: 11:30
